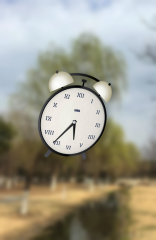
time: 5:36
